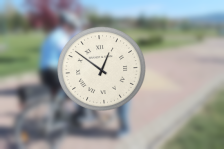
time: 12:52
